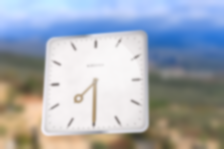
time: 7:30
